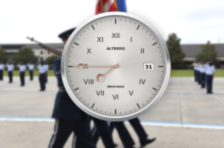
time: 7:45
